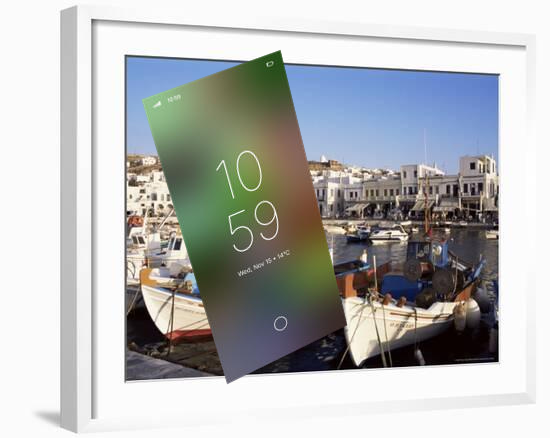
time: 10:59
